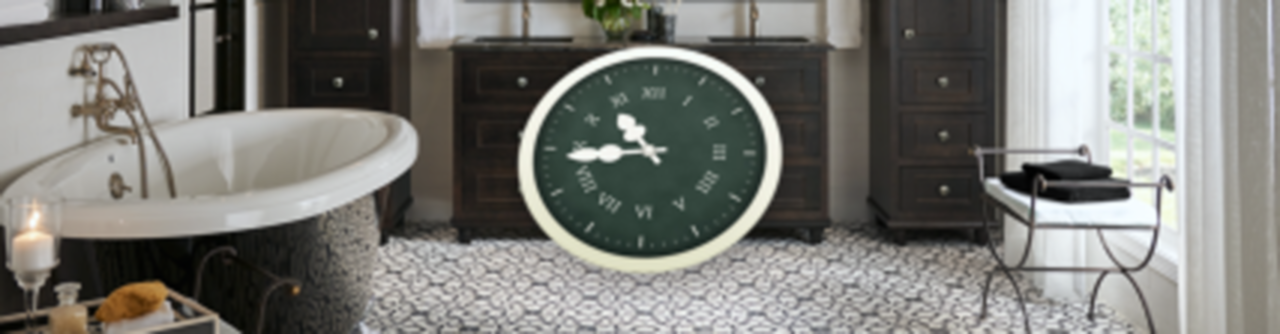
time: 10:44
